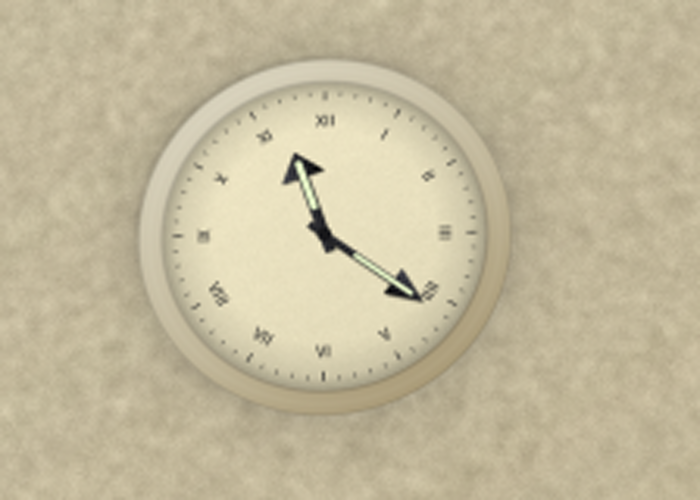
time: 11:21
